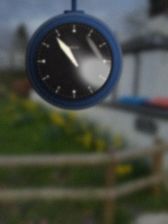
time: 10:54
